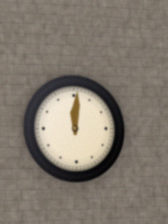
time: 12:01
